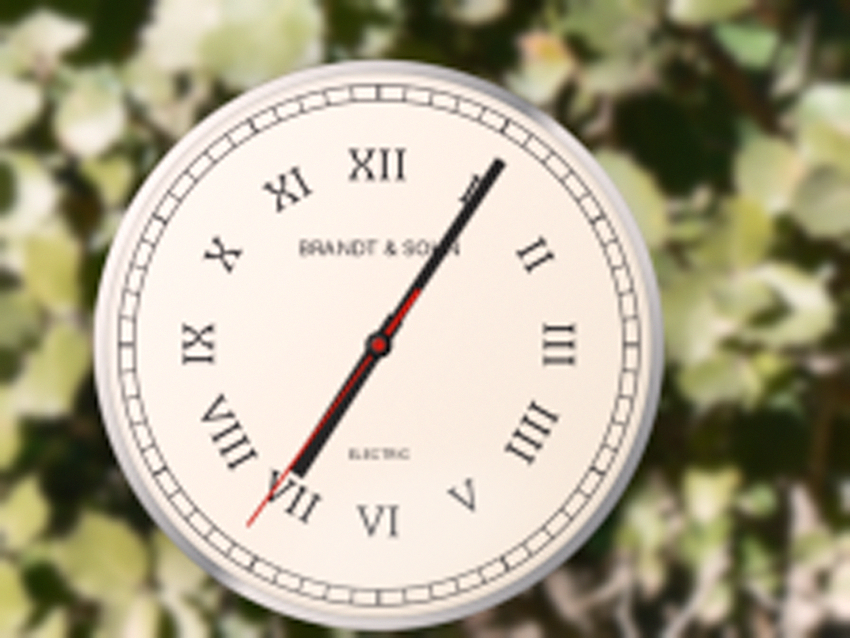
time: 7:05:36
